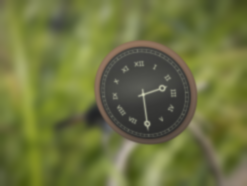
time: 2:30
